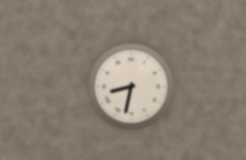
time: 8:32
